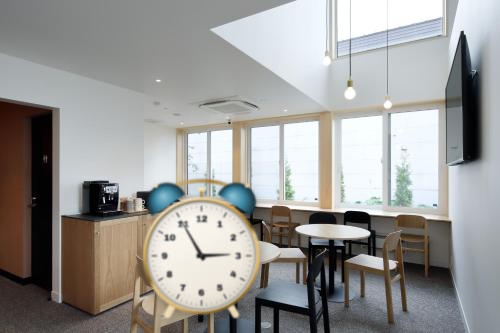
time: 2:55
